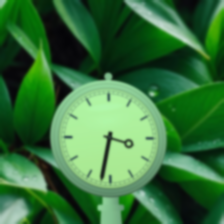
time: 3:32
